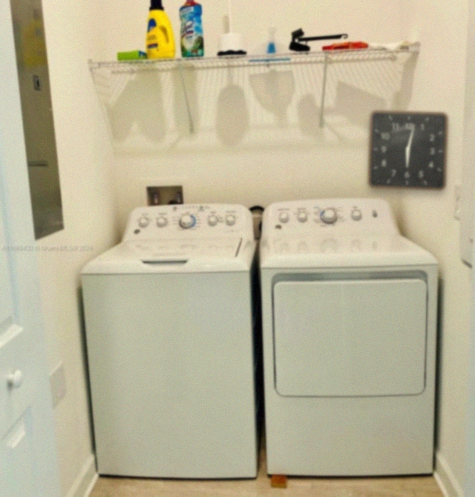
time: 6:02
